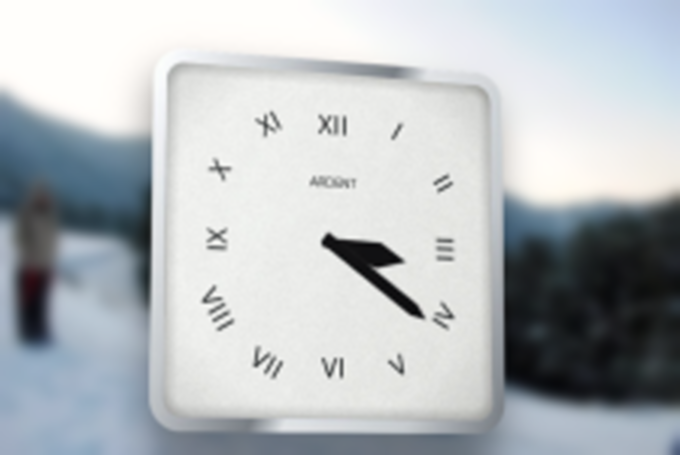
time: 3:21
